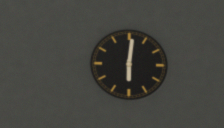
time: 6:01
